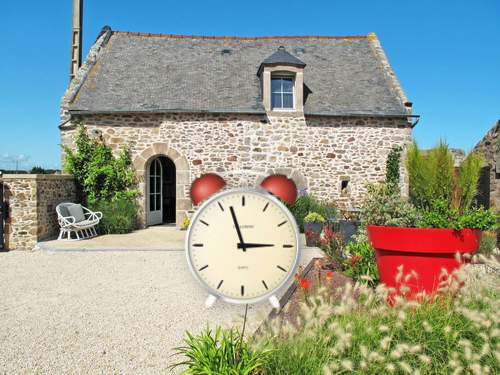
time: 2:57
